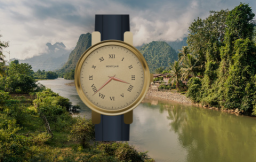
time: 3:38
